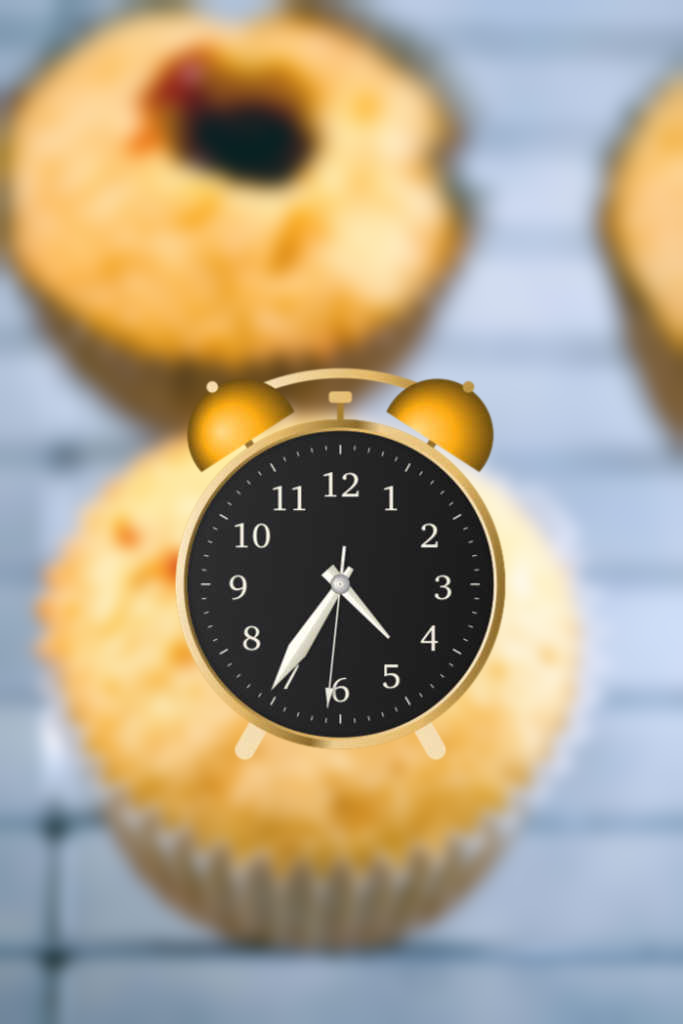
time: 4:35:31
